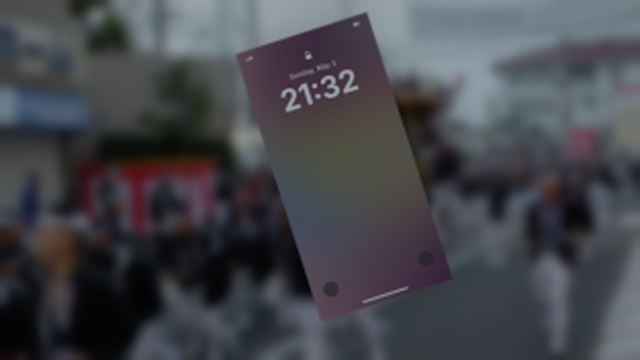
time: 21:32
